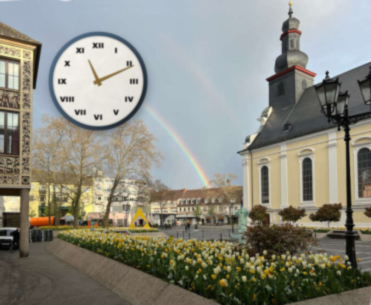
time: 11:11
